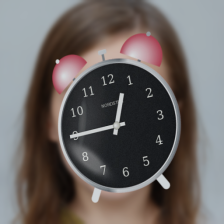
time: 12:45
